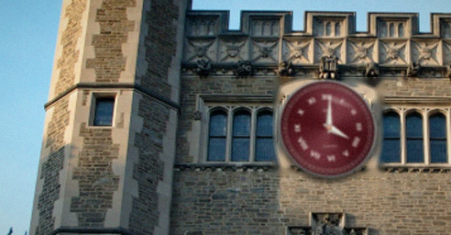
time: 4:01
